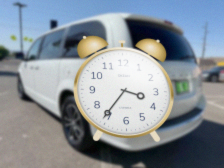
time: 3:36
